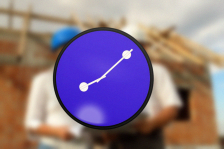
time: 8:08
